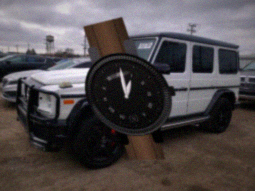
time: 1:01
